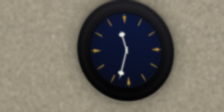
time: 11:33
